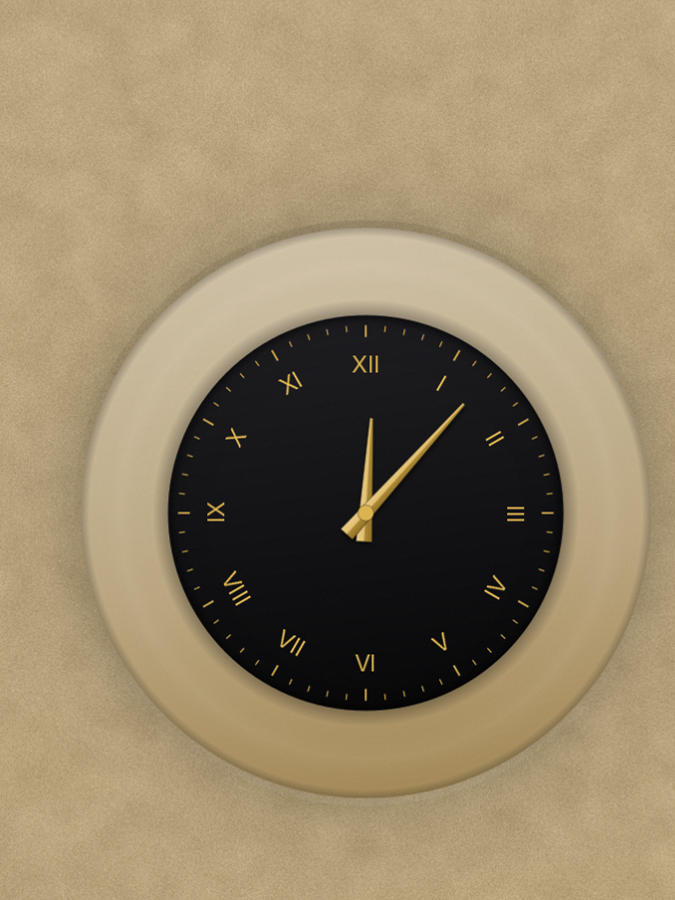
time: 12:07
